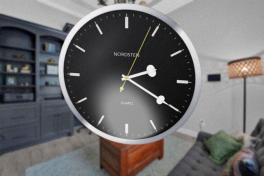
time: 2:20:04
